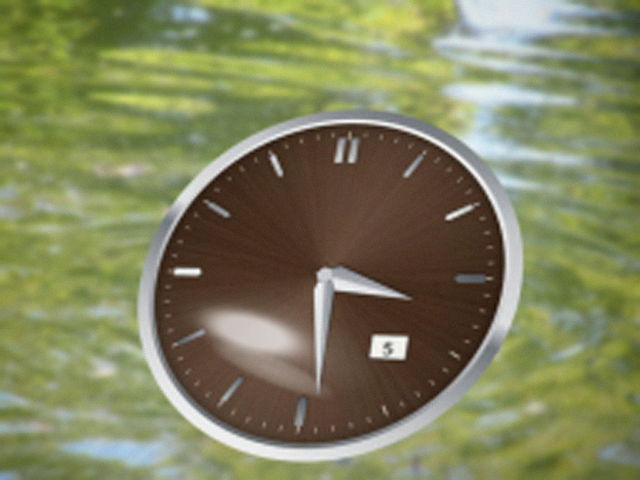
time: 3:29
